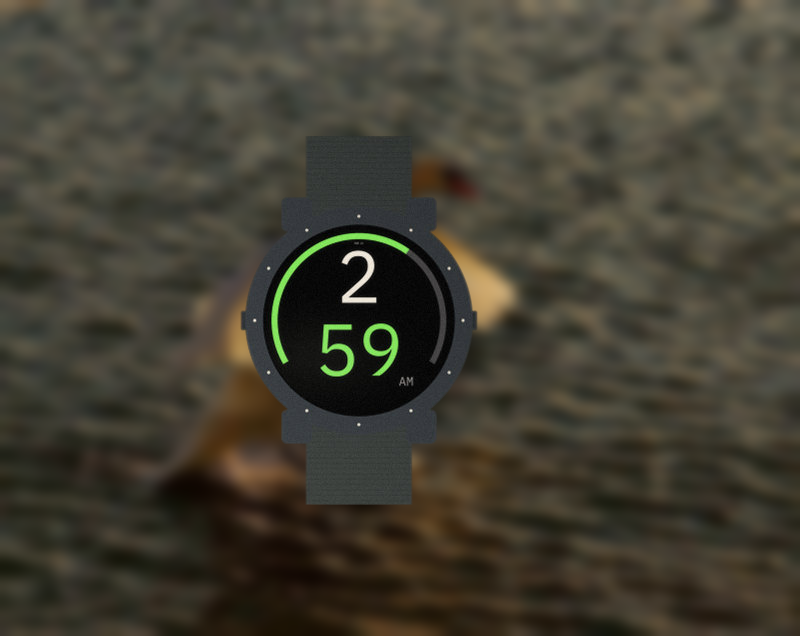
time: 2:59
